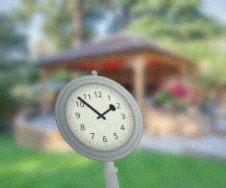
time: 1:52
